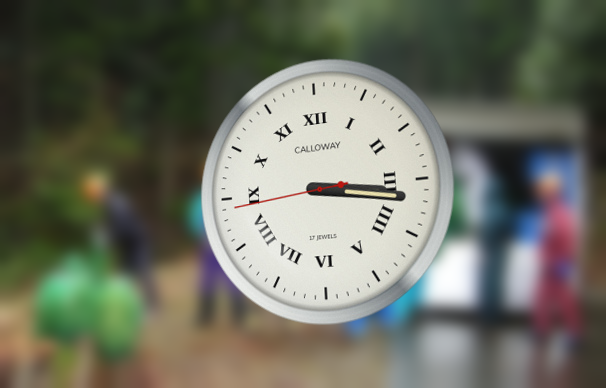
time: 3:16:44
